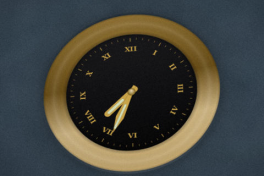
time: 7:34
